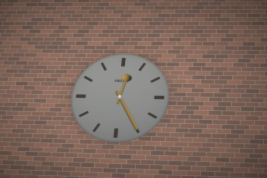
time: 12:25
